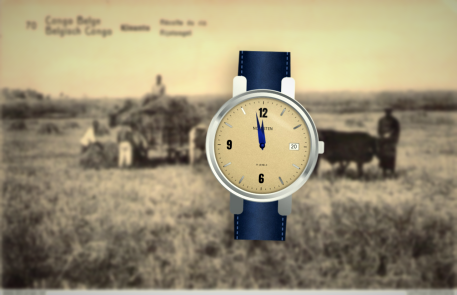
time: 11:58
